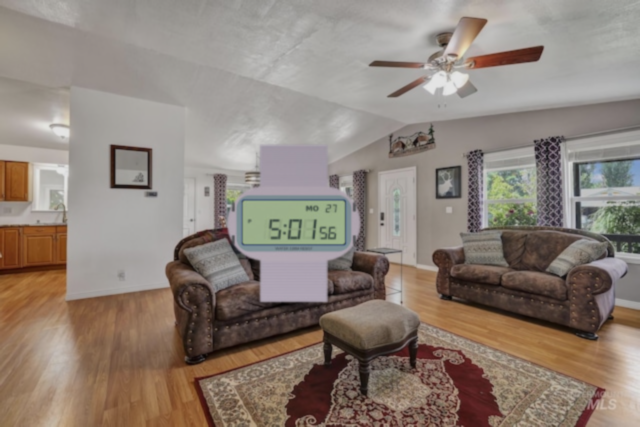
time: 5:01:56
